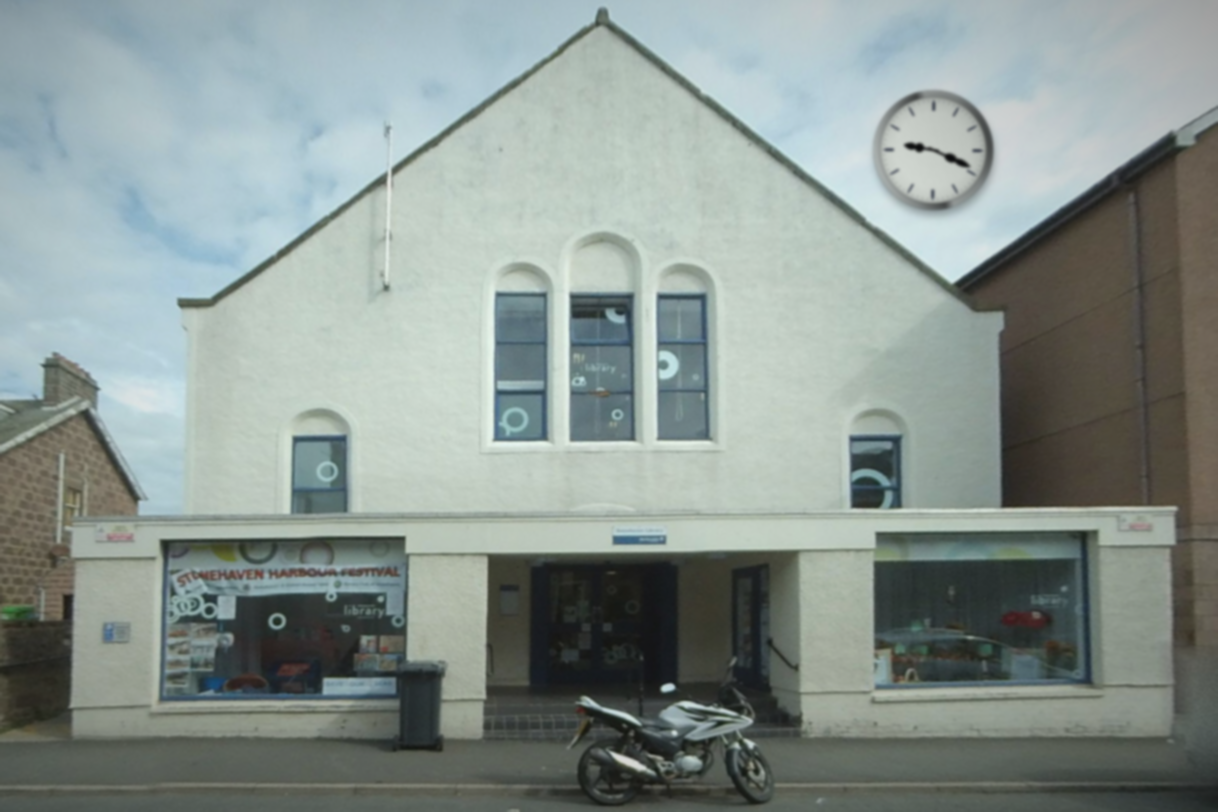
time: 9:19
